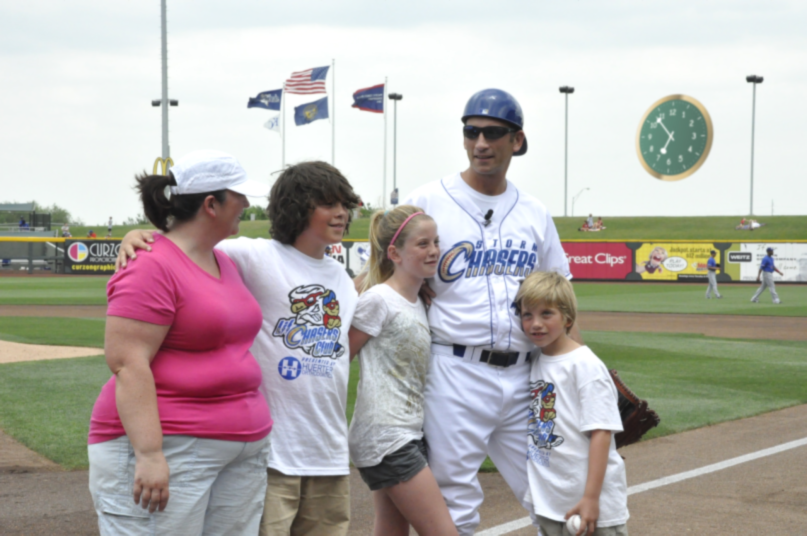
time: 6:53
